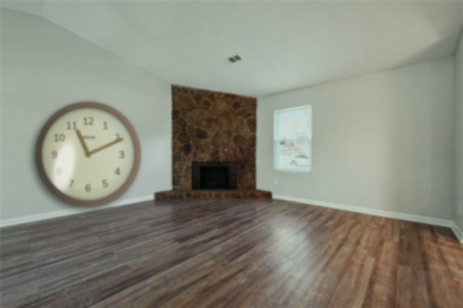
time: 11:11
